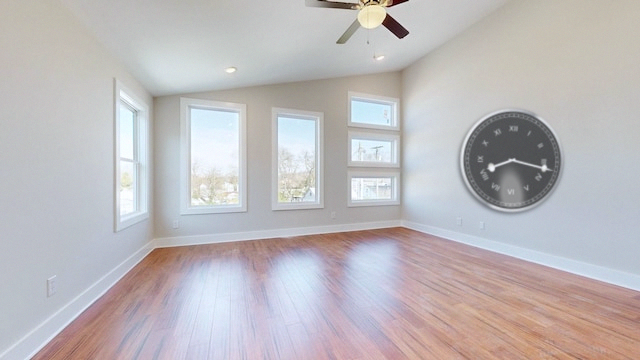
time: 8:17
